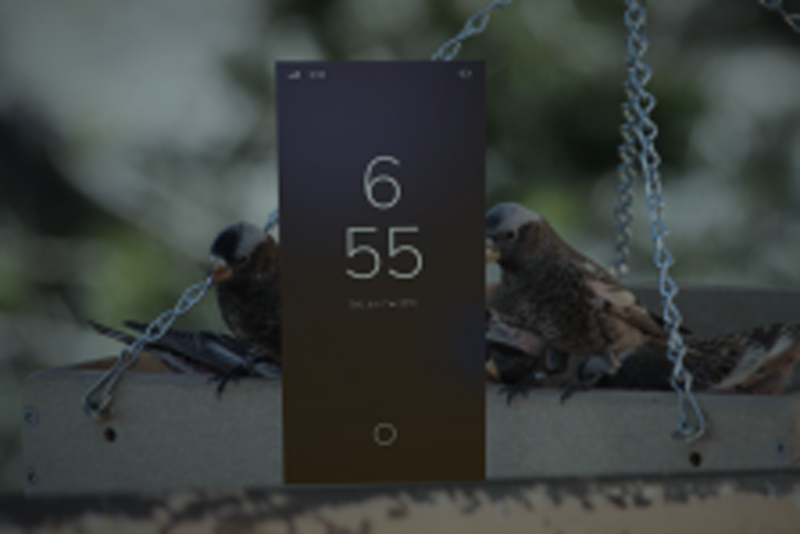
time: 6:55
